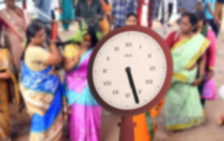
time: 5:27
